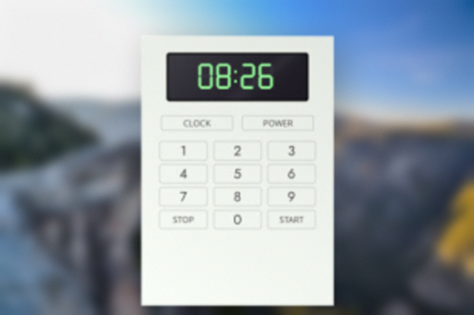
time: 8:26
